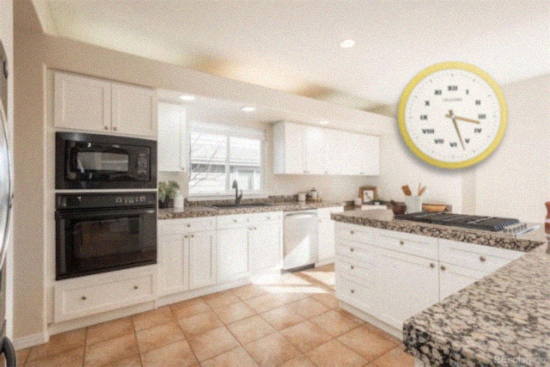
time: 3:27
